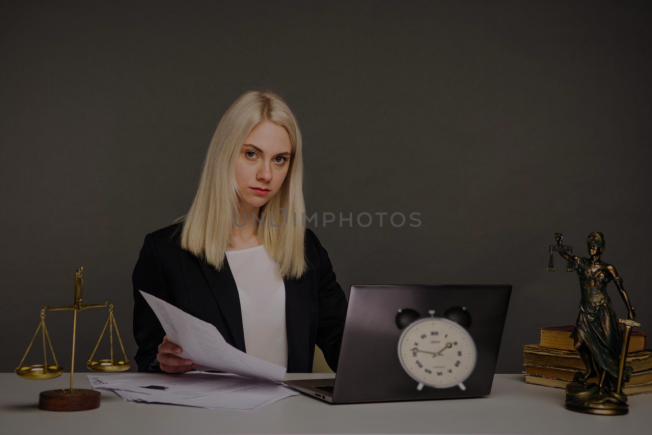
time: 1:47
